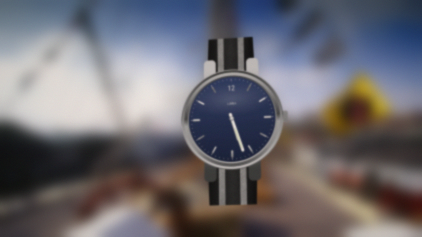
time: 5:27
